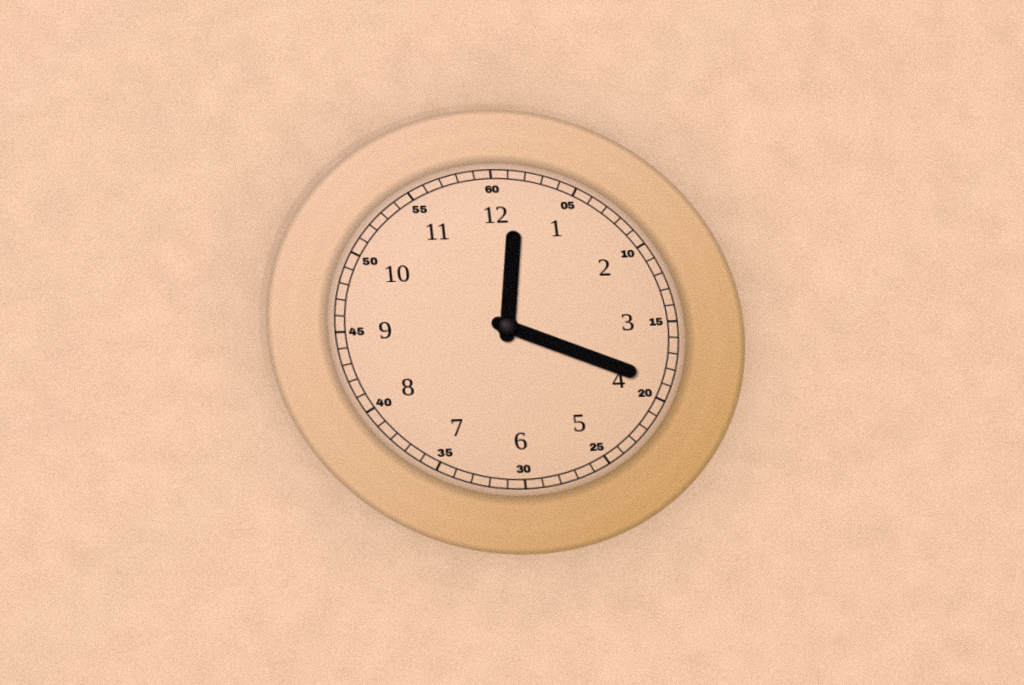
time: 12:19
